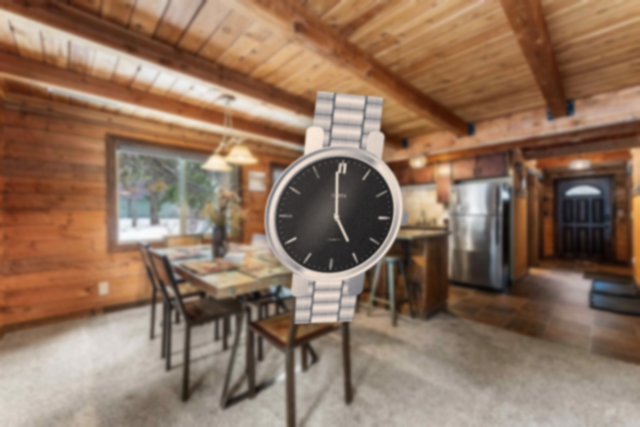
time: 4:59
